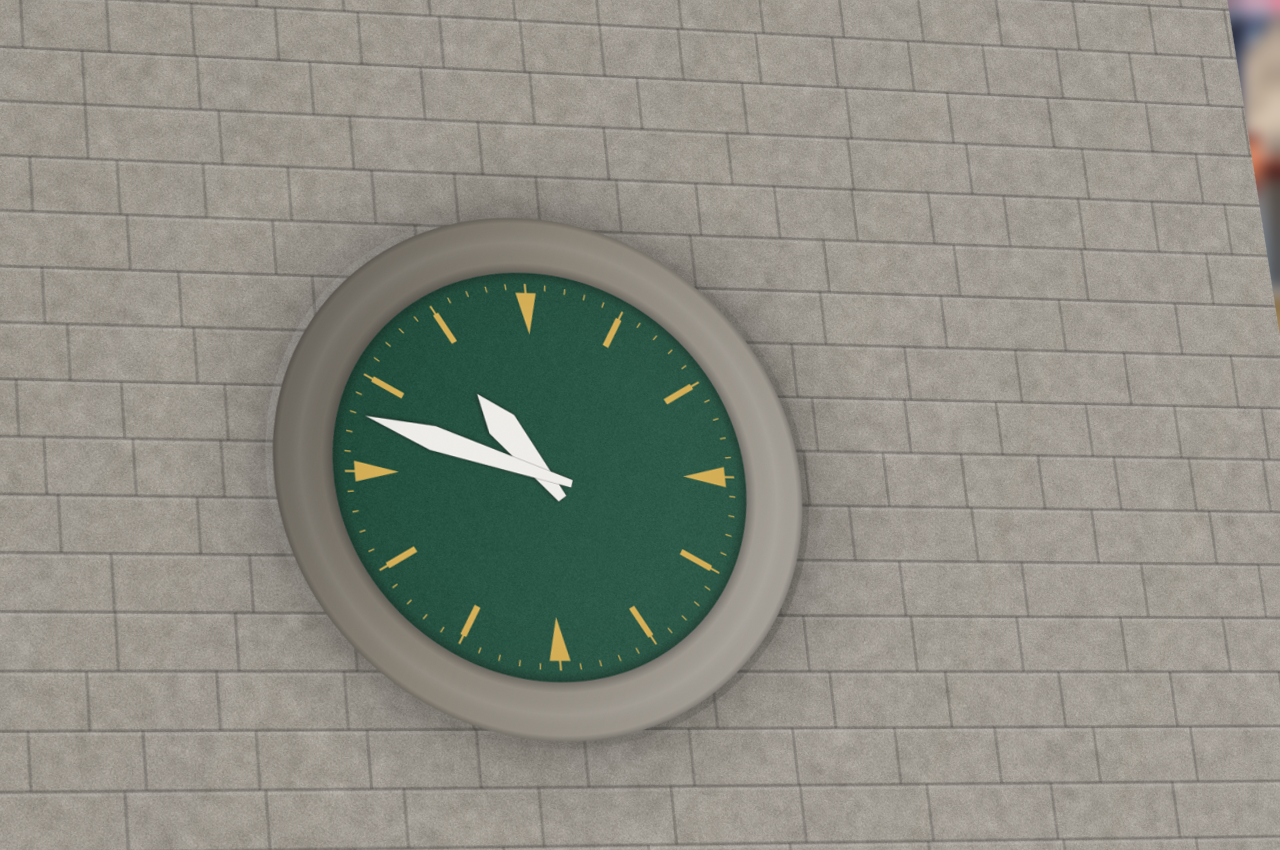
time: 10:48
